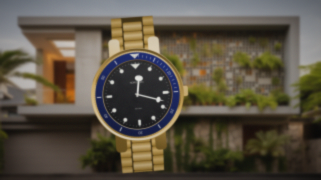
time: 12:18
